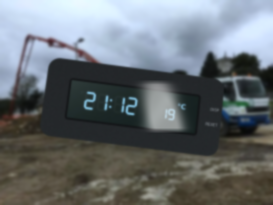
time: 21:12
